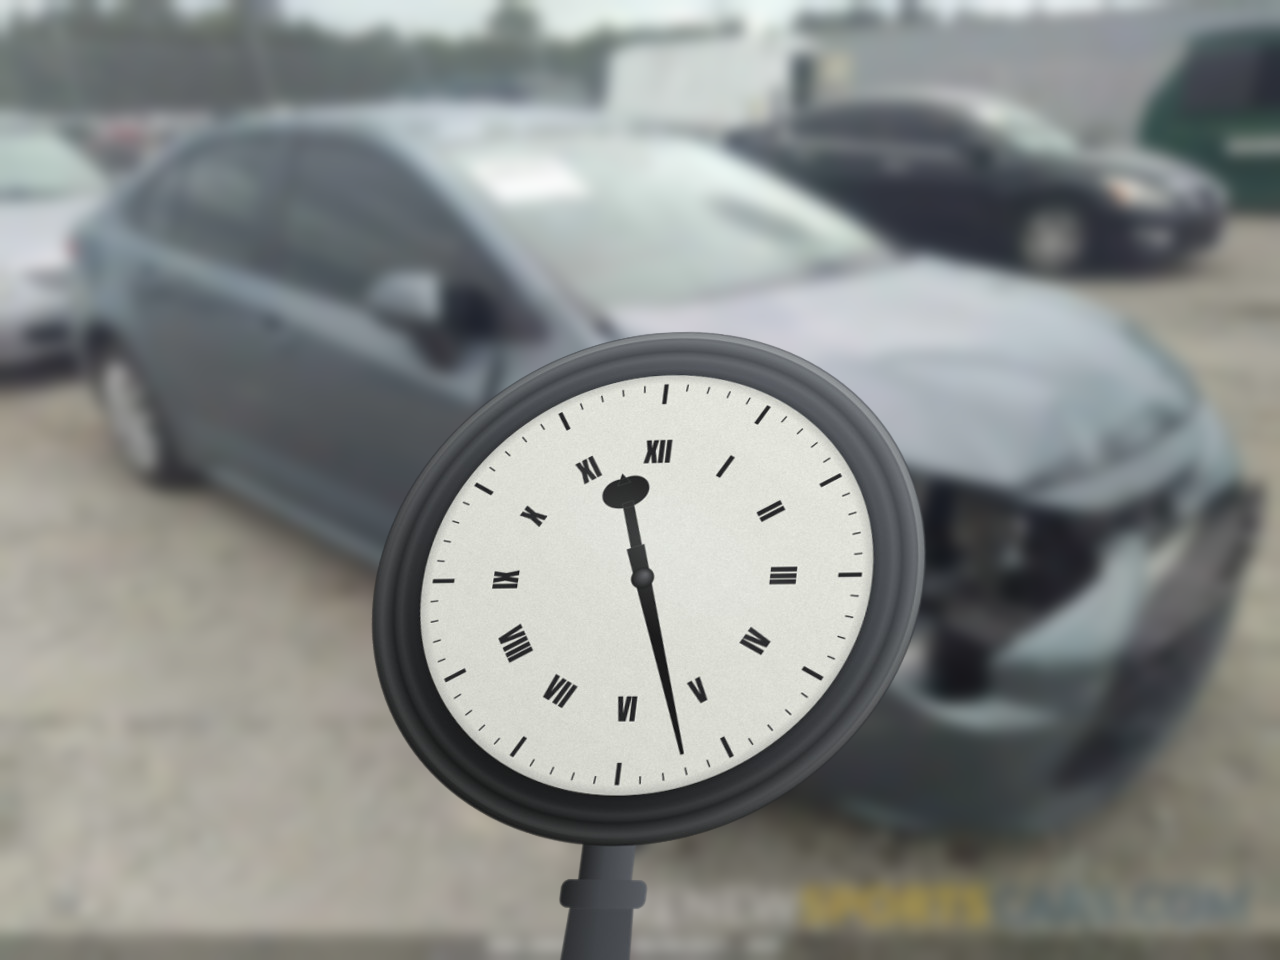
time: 11:27
